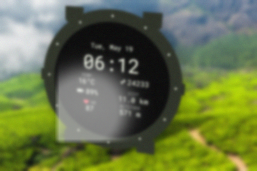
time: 6:12
